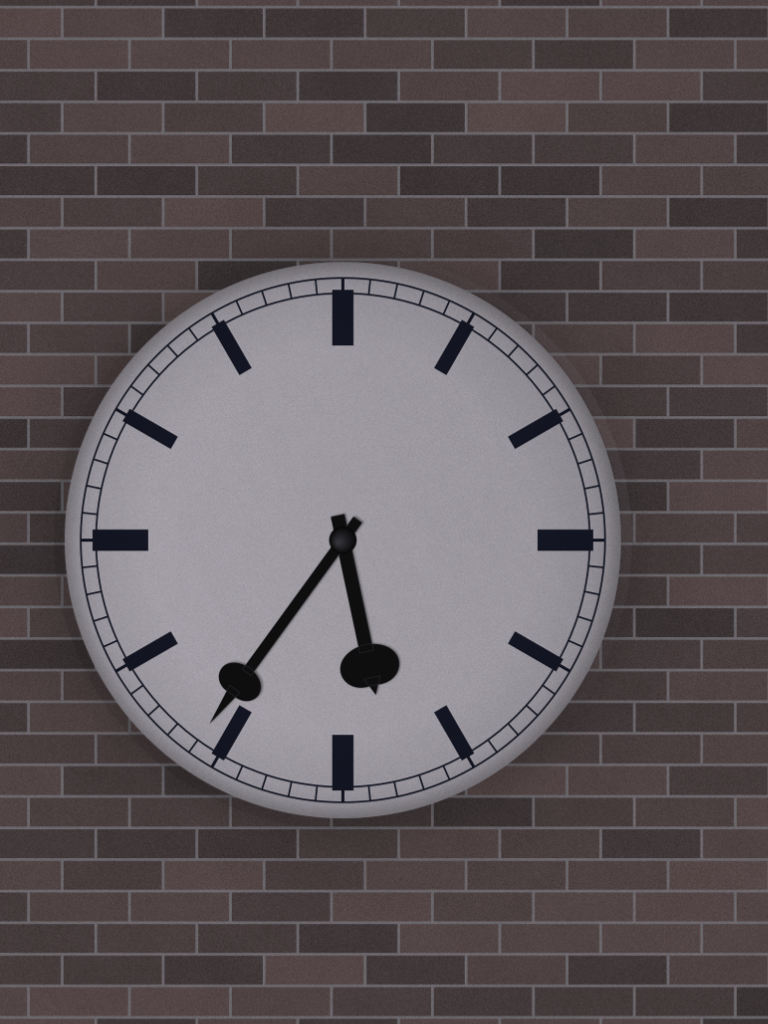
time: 5:36
